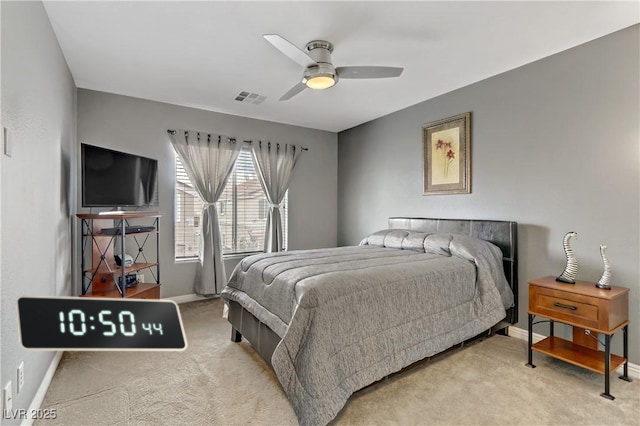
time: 10:50:44
